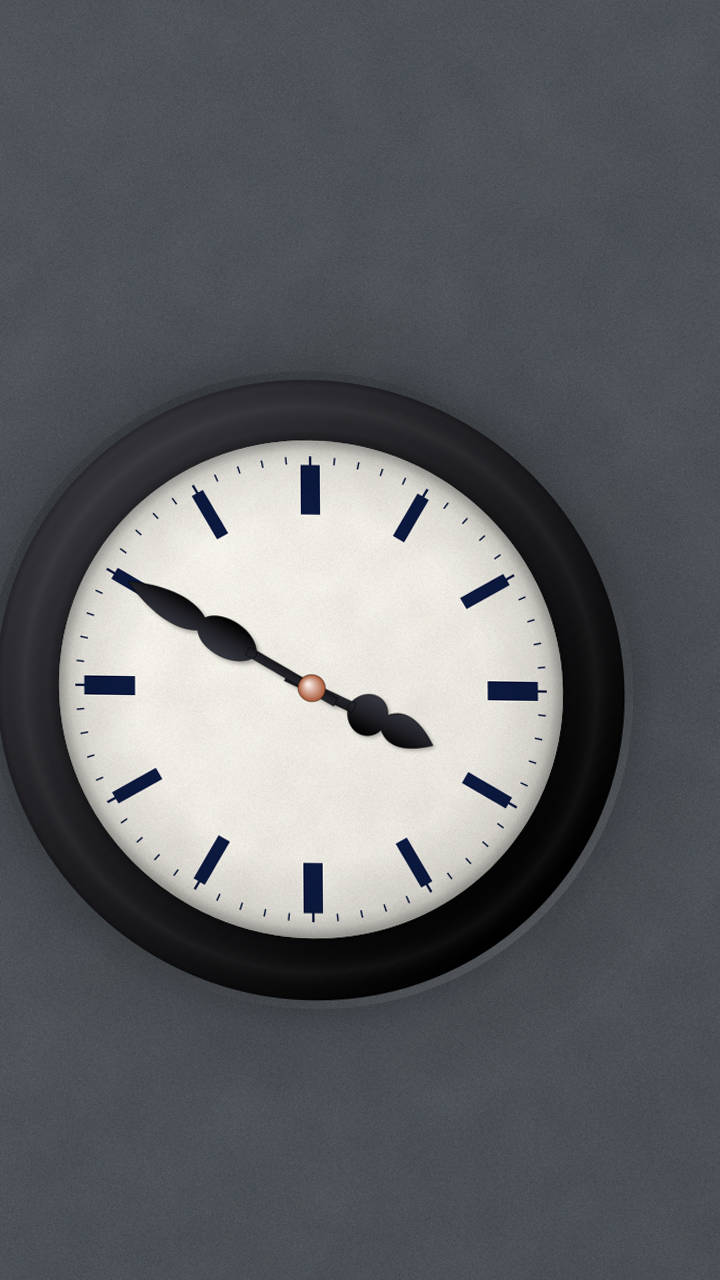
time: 3:50
